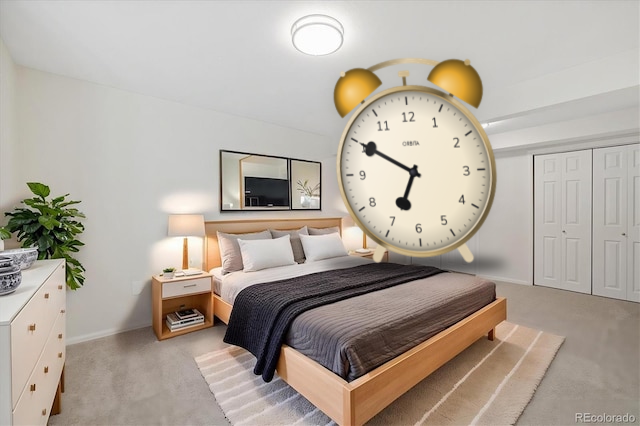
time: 6:50
